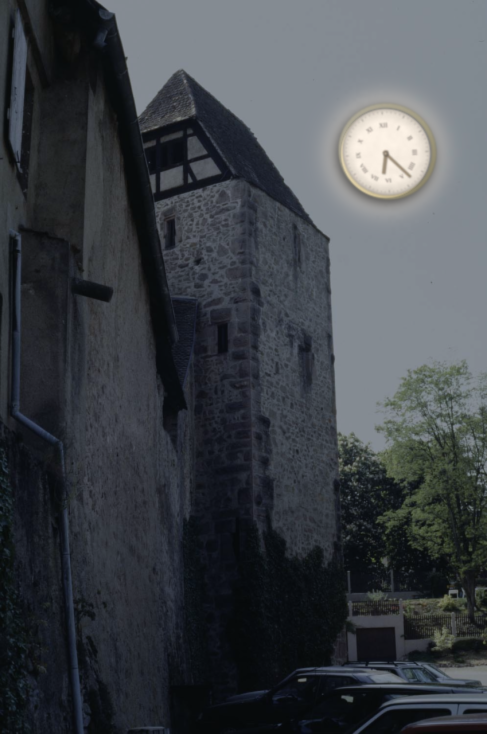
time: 6:23
